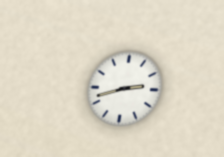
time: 2:42
